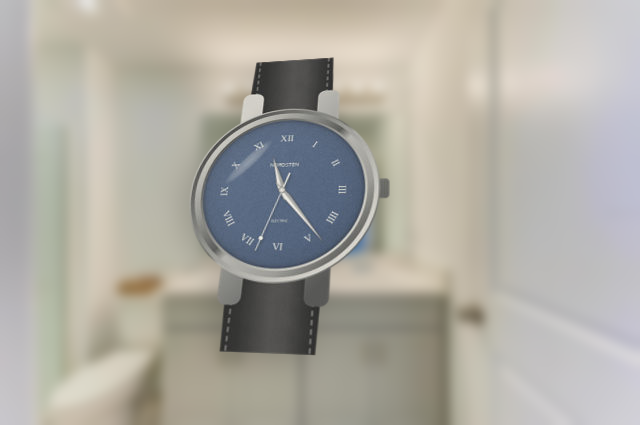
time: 11:23:33
